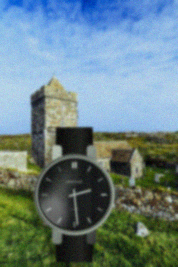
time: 2:29
